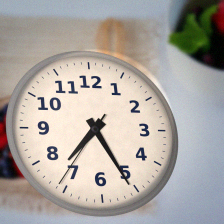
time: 7:25:36
